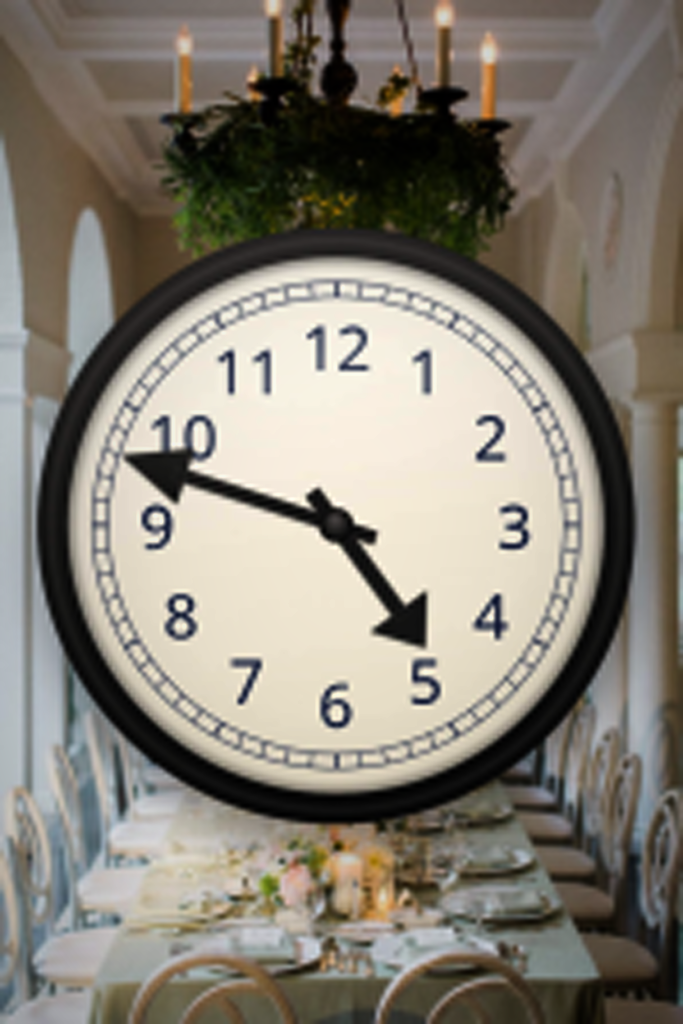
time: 4:48
